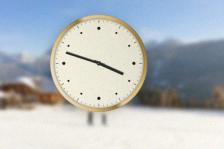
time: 3:48
